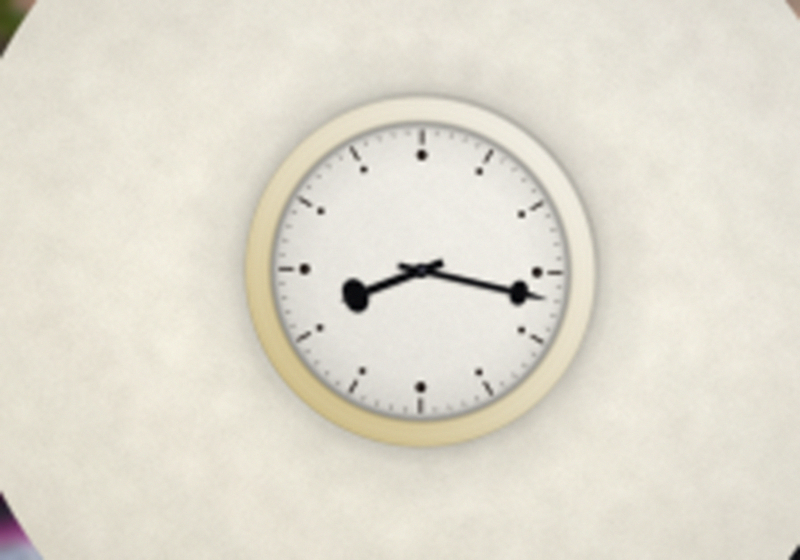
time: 8:17
